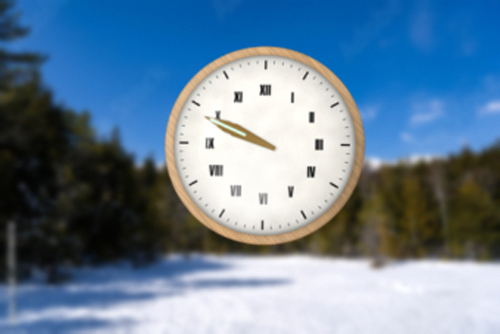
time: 9:49
